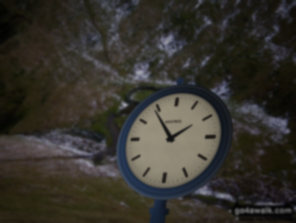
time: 1:54
